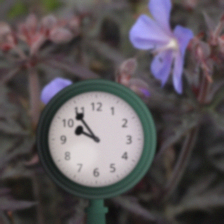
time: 9:54
